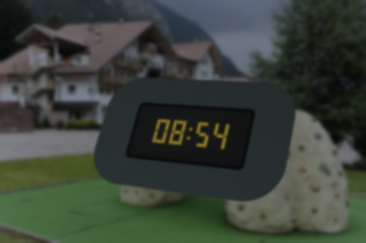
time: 8:54
